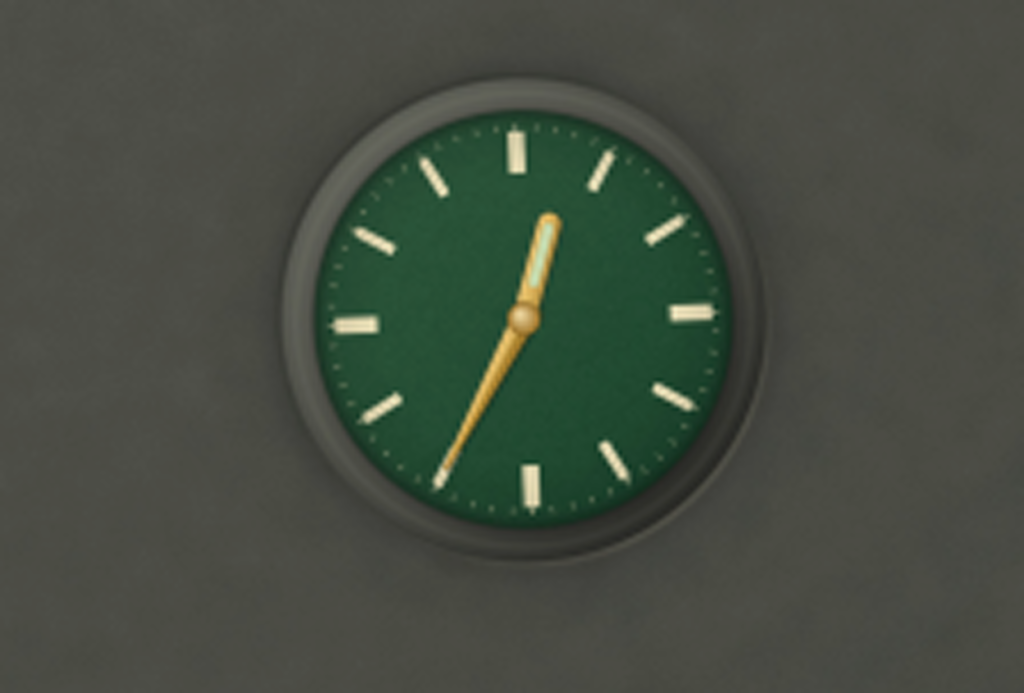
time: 12:35
